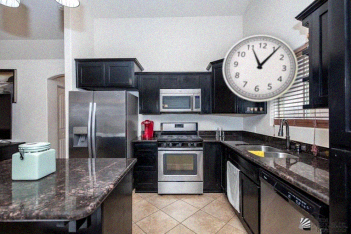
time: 11:06
